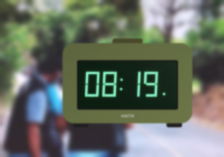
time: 8:19
